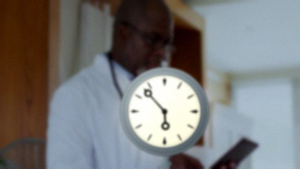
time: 5:53
